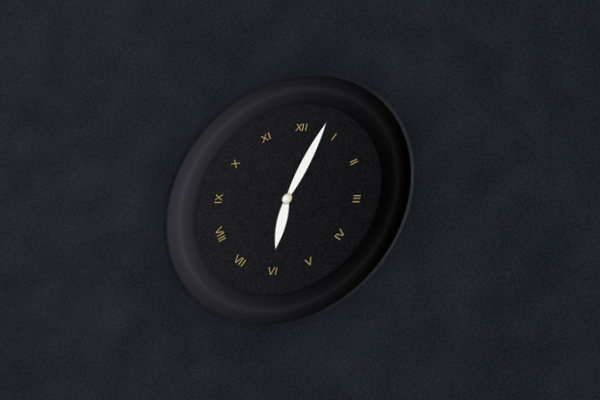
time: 6:03
